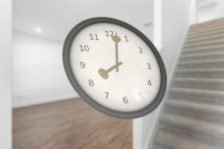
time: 8:02
